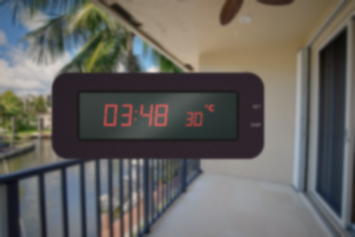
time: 3:48
